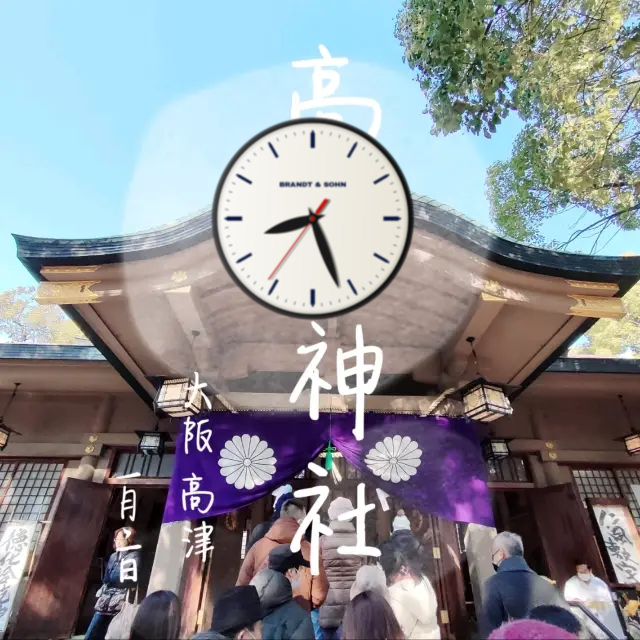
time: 8:26:36
